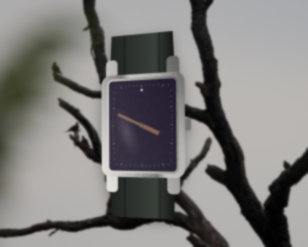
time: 3:49
